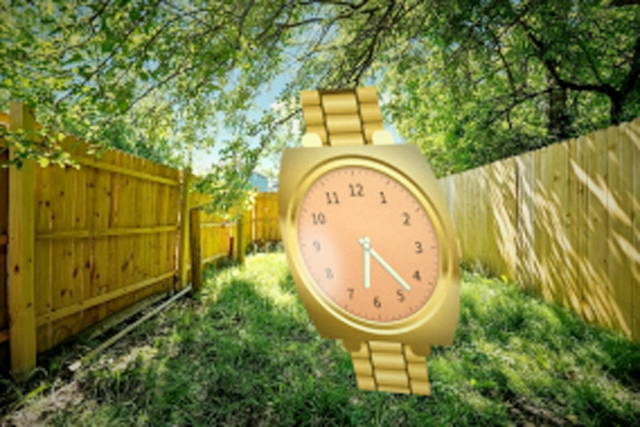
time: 6:23
